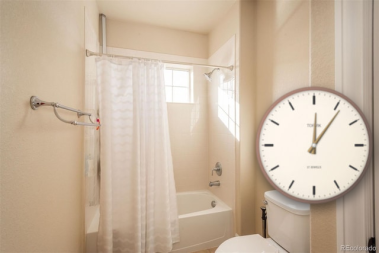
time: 12:06
